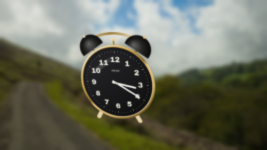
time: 3:20
